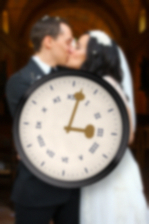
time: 3:02
